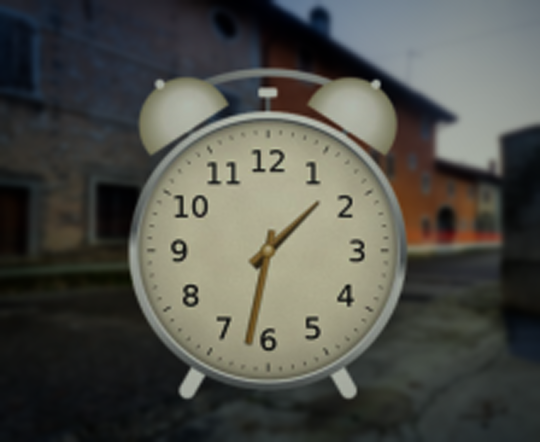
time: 1:32
